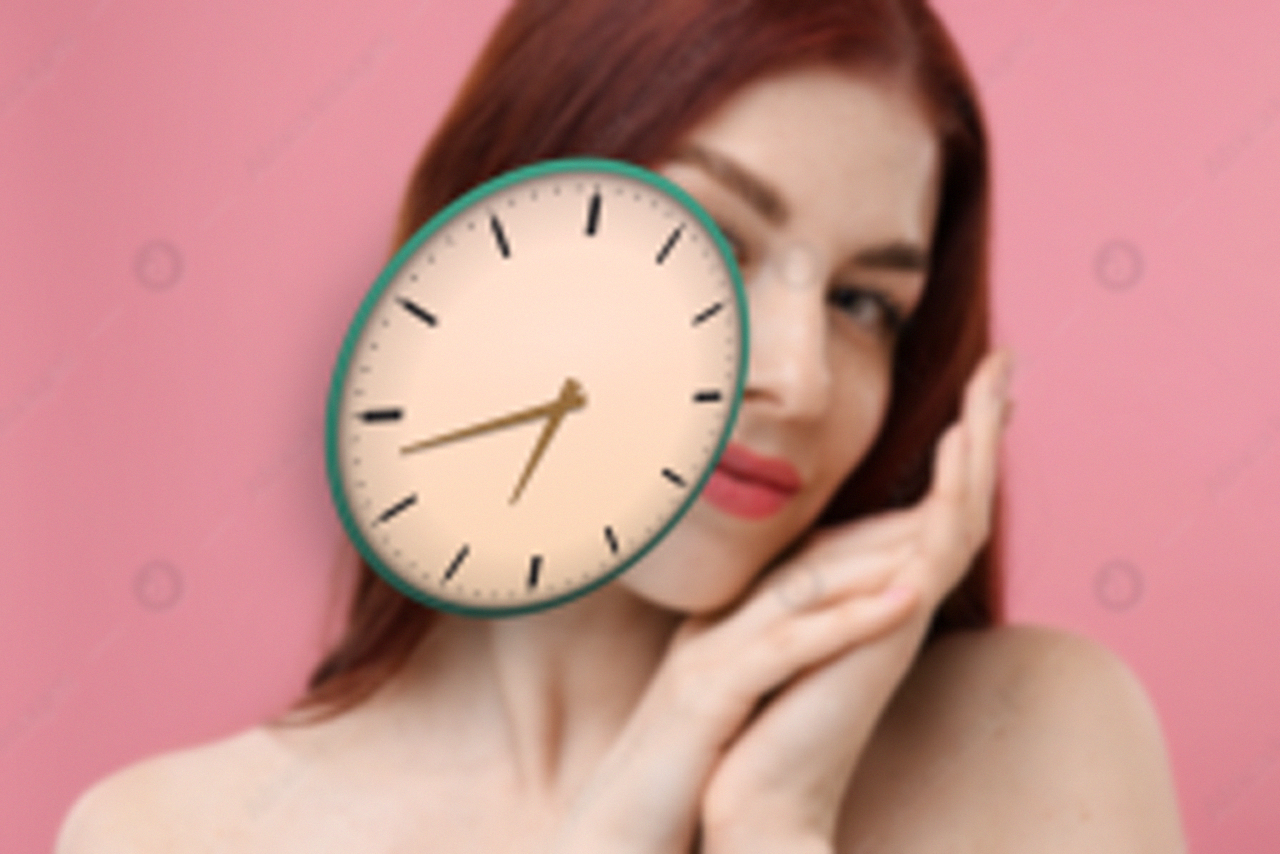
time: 6:43
